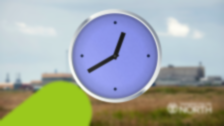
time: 12:40
